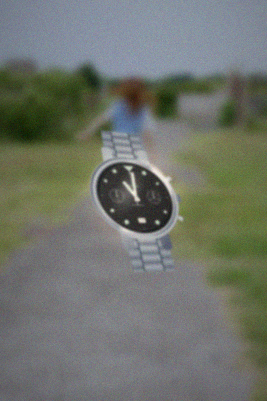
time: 11:01
